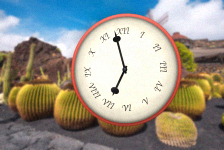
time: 6:58
